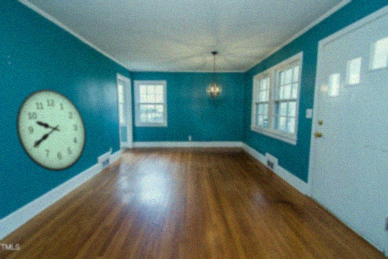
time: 9:40
